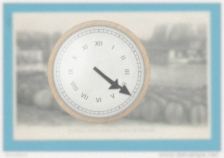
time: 4:21
